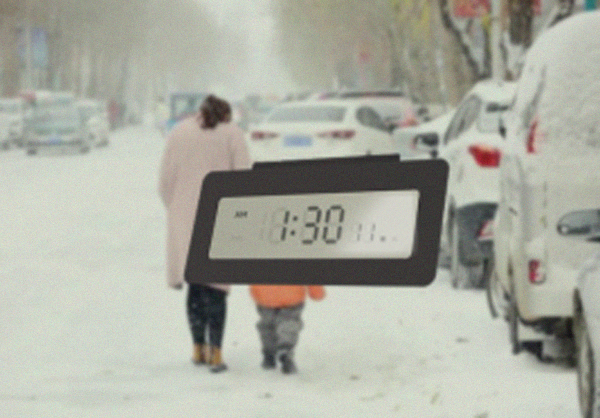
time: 1:30:11
